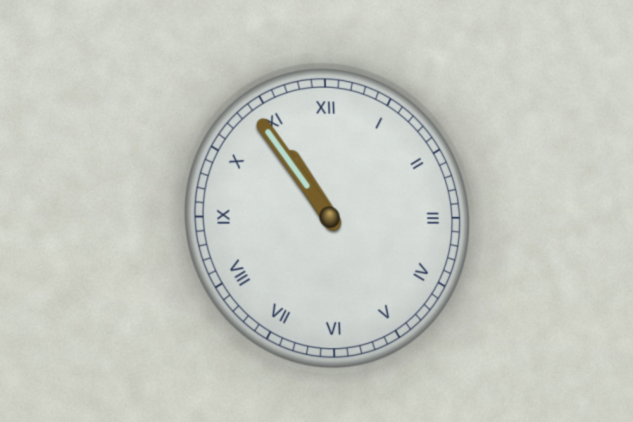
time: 10:54
